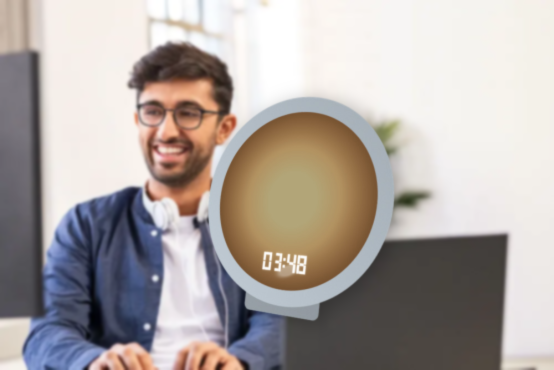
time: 3:48
